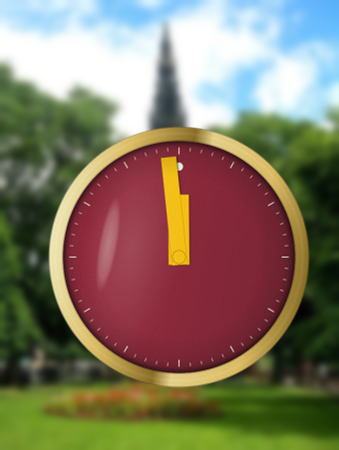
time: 11:59
